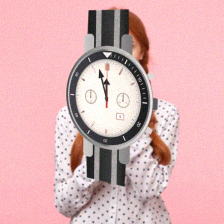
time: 11:57
